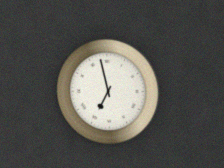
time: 6:58
